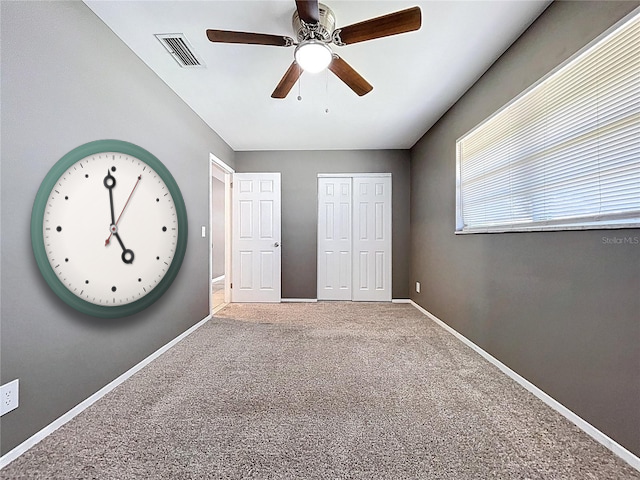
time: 4:59:05
